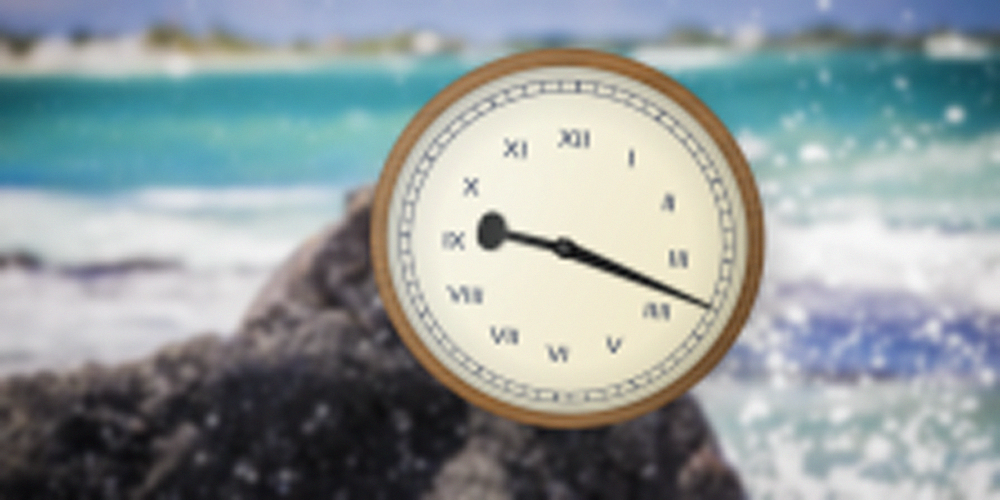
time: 9:18
